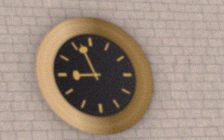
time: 8:57
